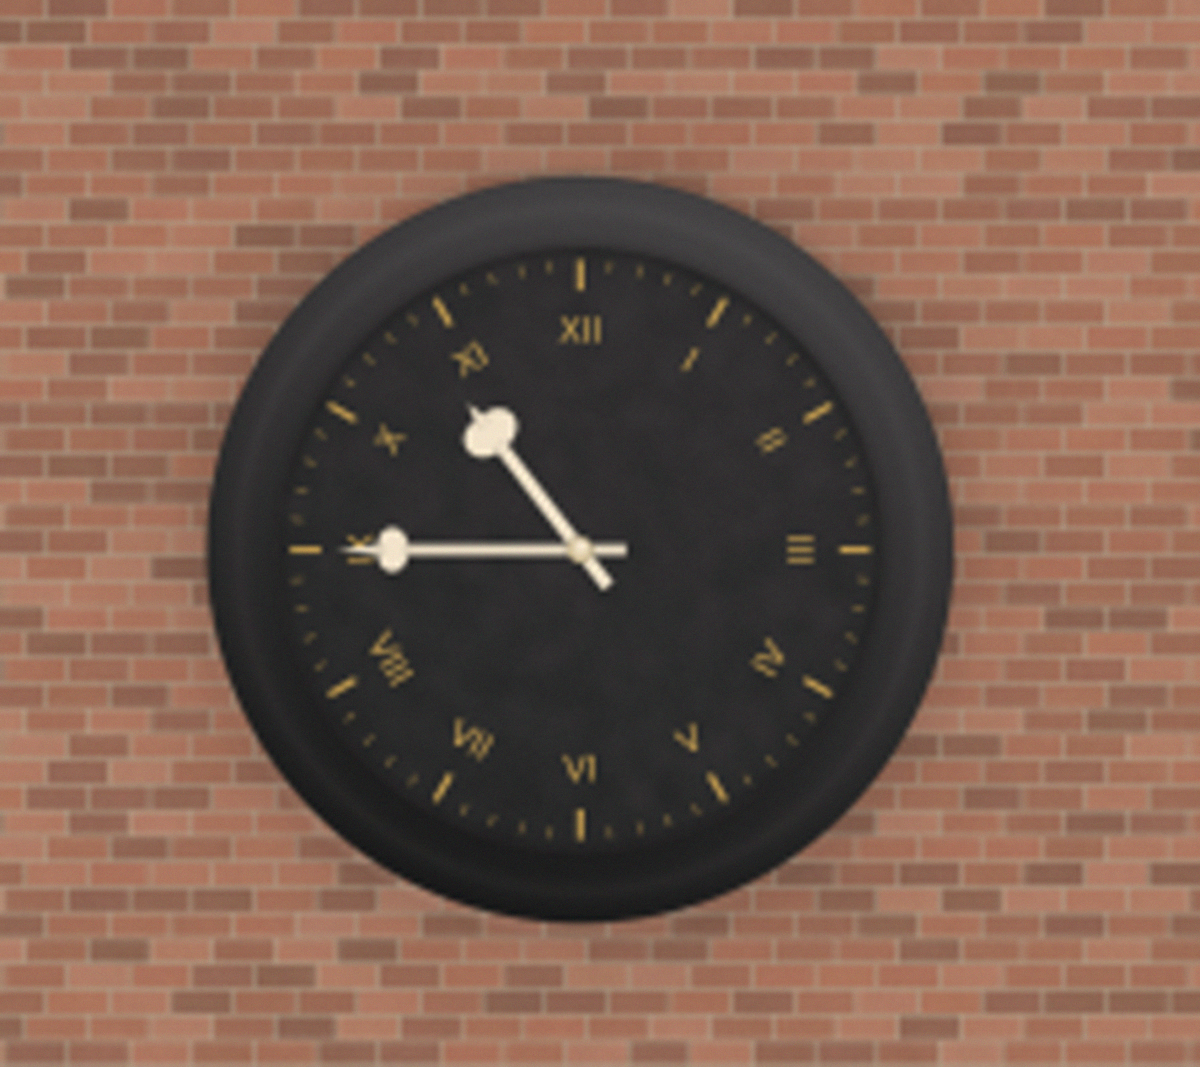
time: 10:45
